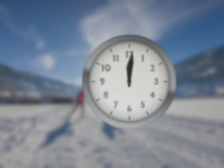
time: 12:01
